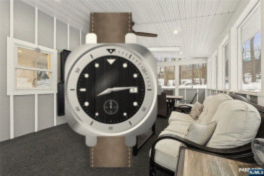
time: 8:14
